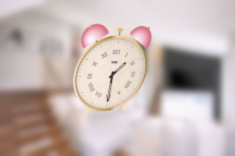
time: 1:30
